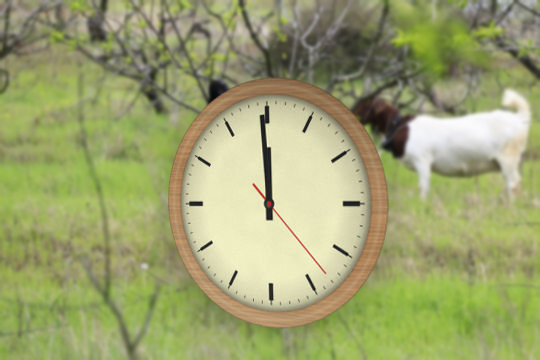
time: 11:59:23
